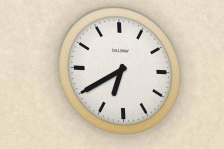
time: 6:40
